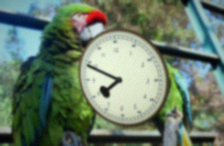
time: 7:49
